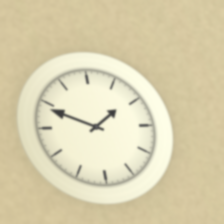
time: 1:49
